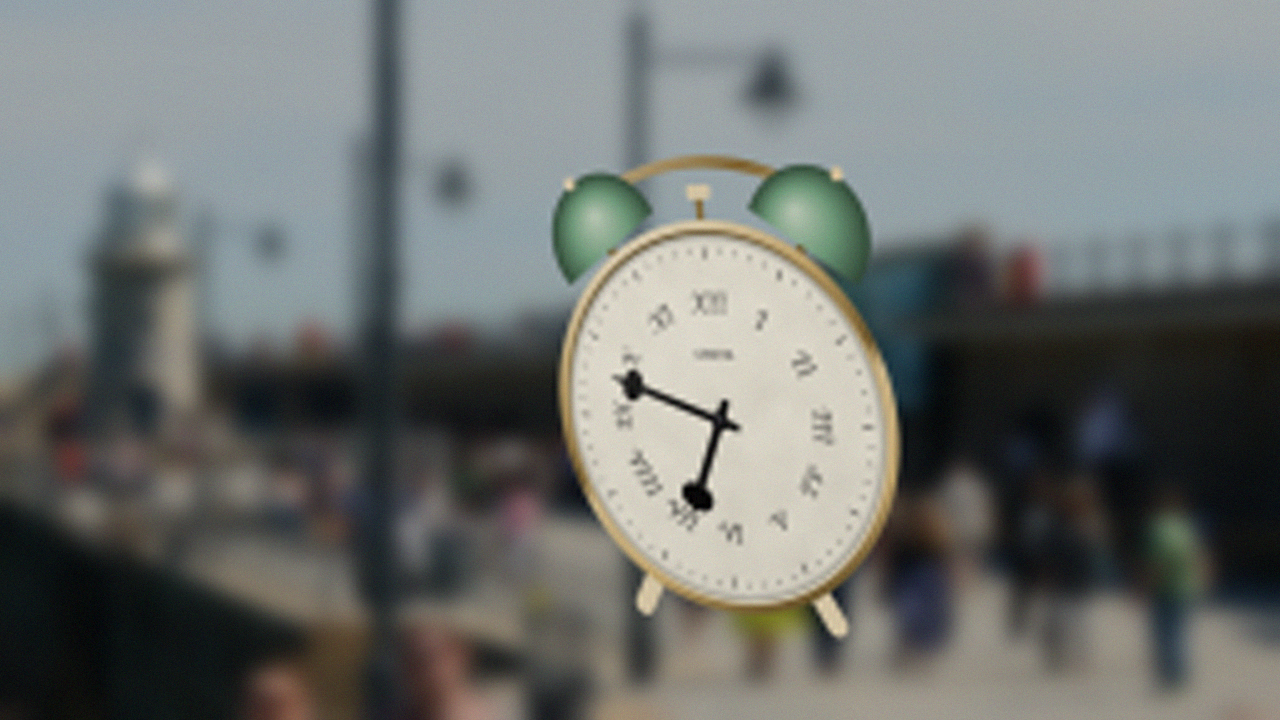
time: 6:48
